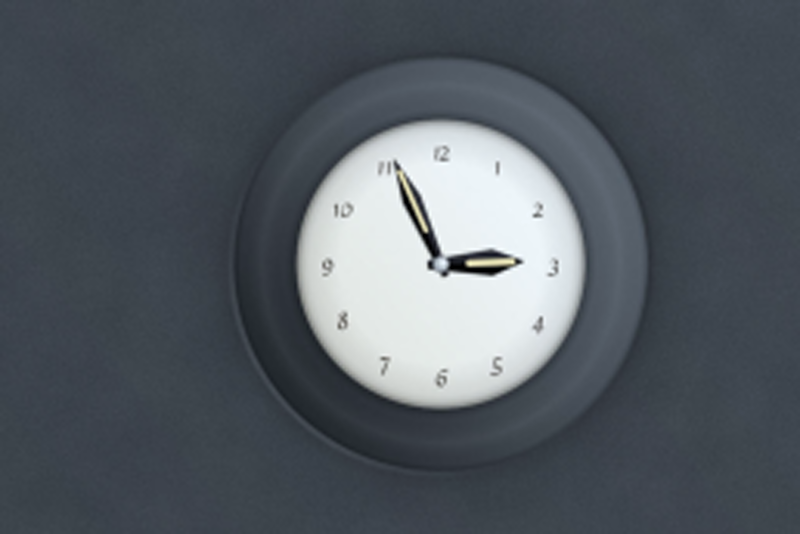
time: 2:56
